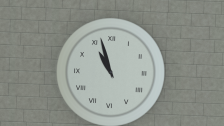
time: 10:57
